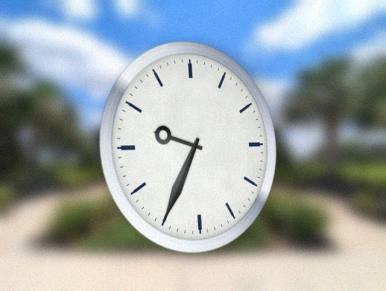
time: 9:35
